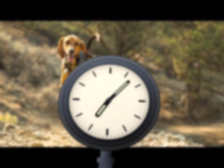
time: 7:07
